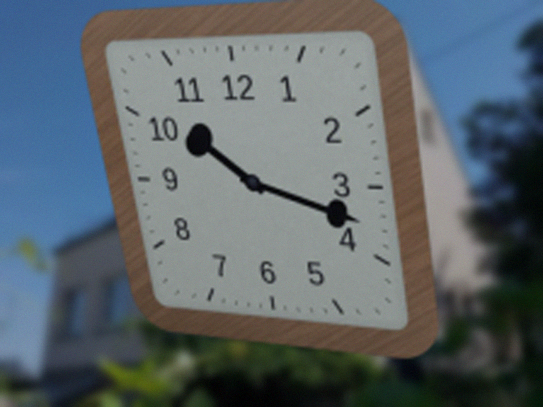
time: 10:18
